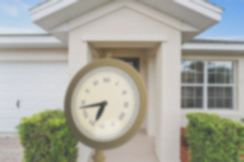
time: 6:43
